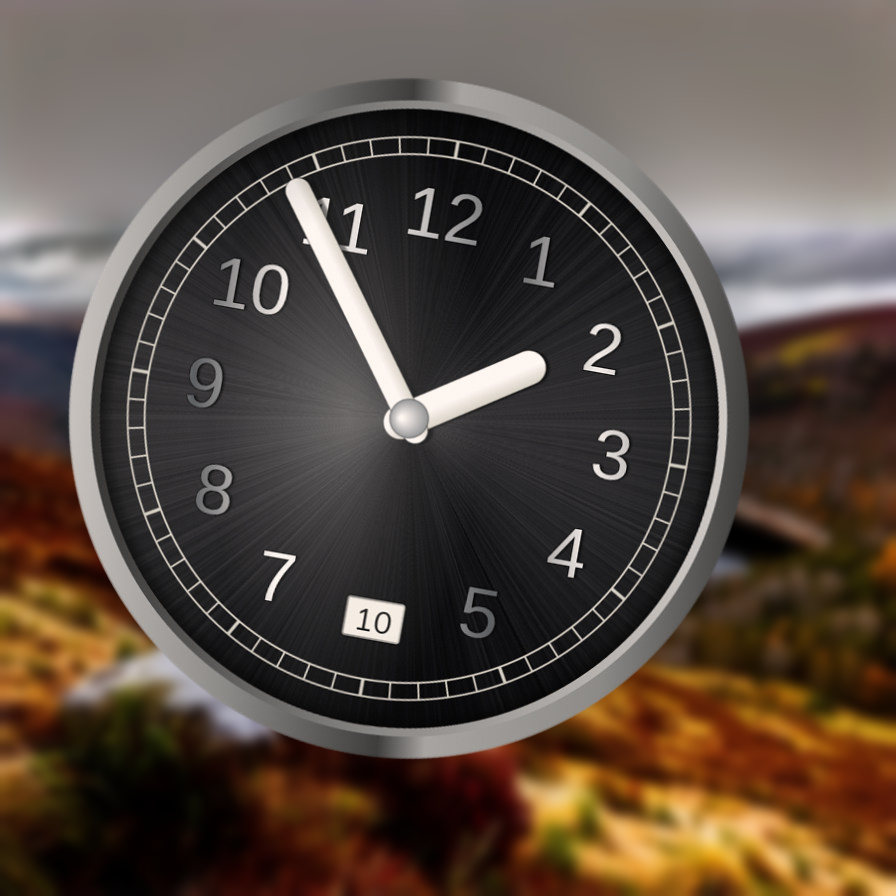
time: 1:54
